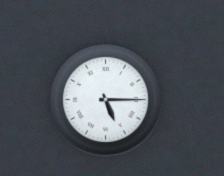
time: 5:15
